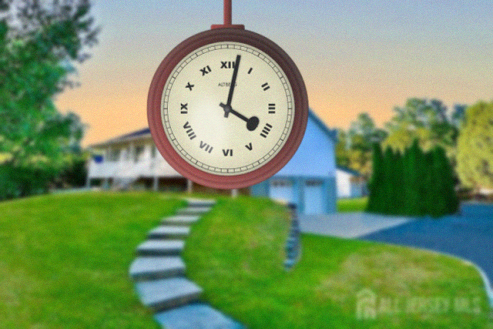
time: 4:02
